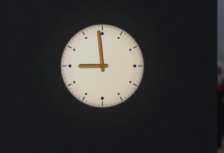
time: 8:59
